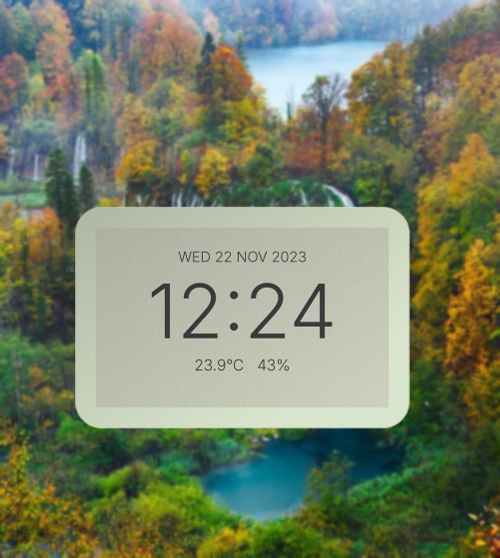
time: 12:24
